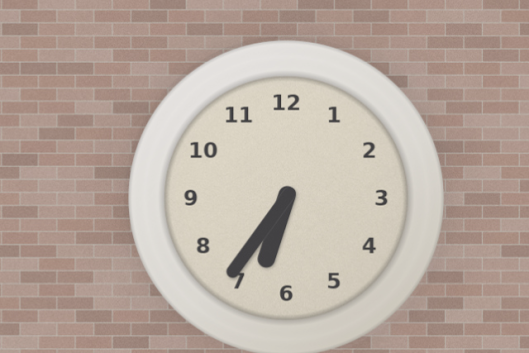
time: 6:36
